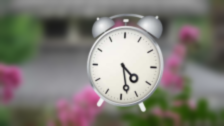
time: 4:28
